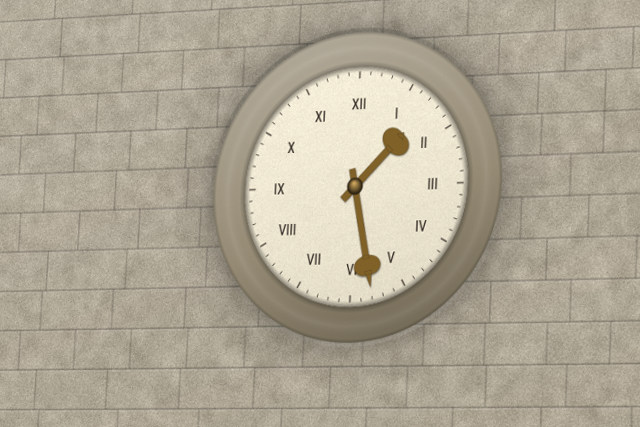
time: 1:28
